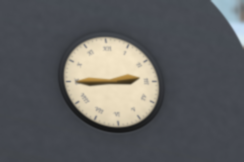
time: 2:45
